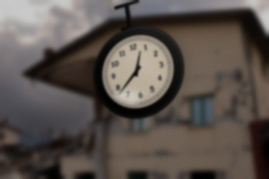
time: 12:38
